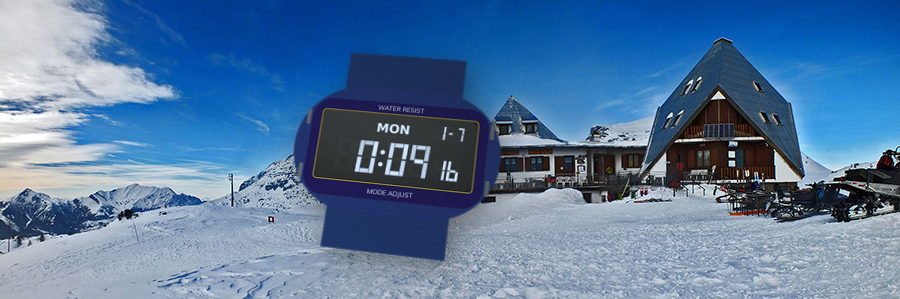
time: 0:09:16
